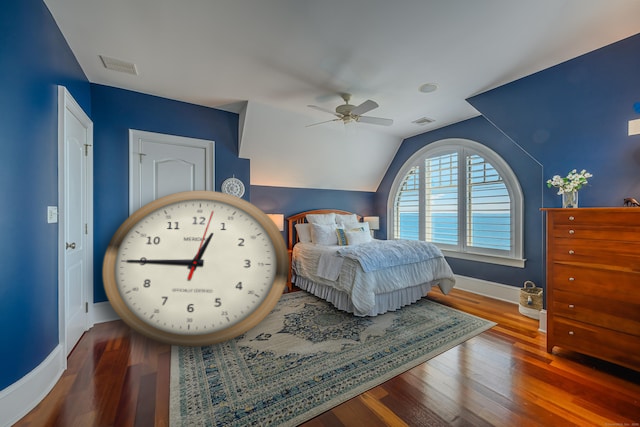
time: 12:45:02
